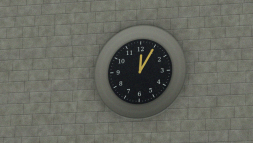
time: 12:05
